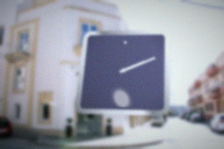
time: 2:11
